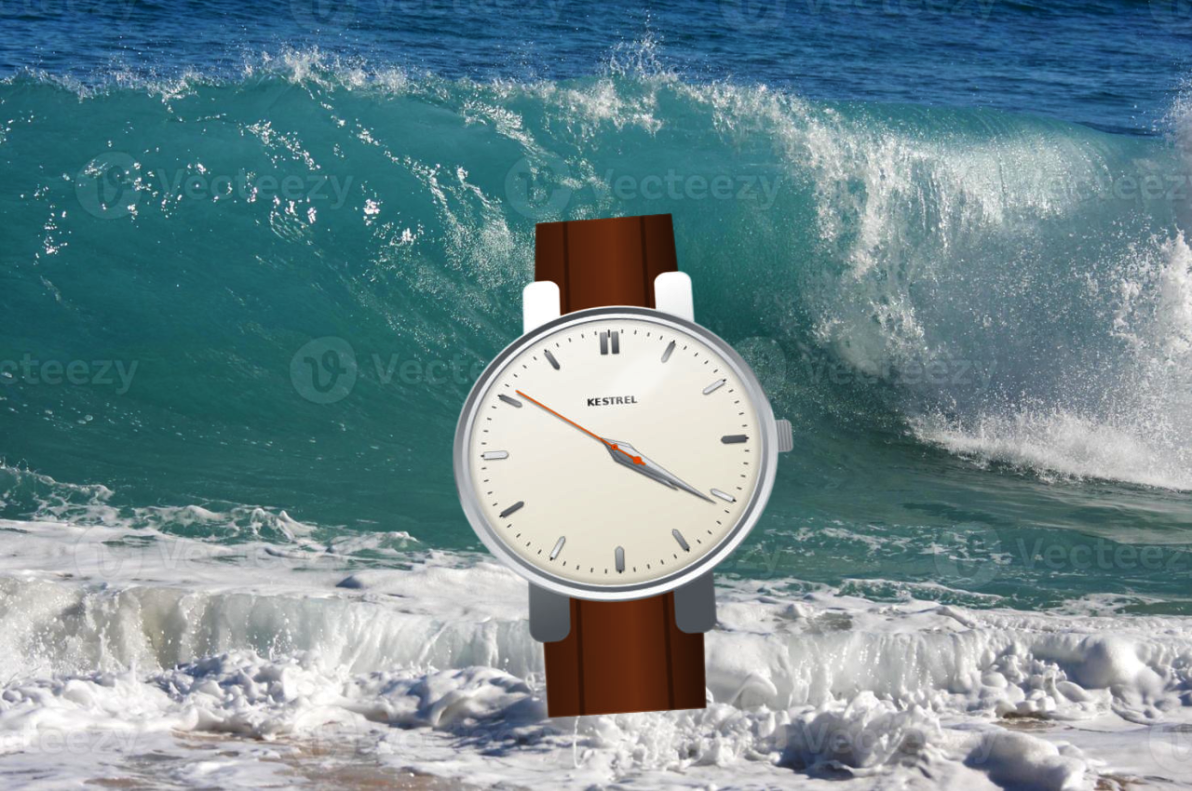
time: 4:20:51
